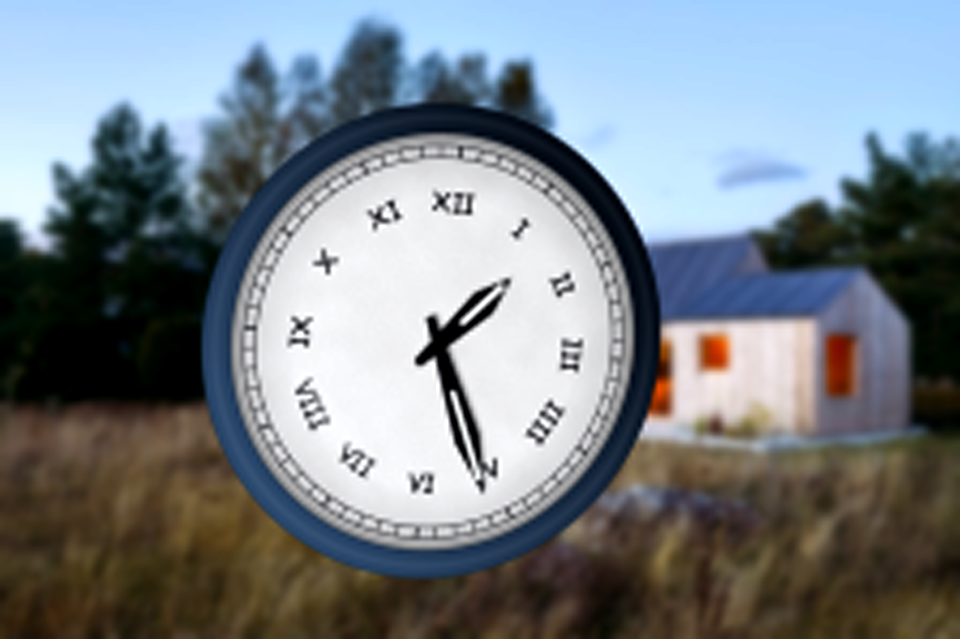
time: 1:26
